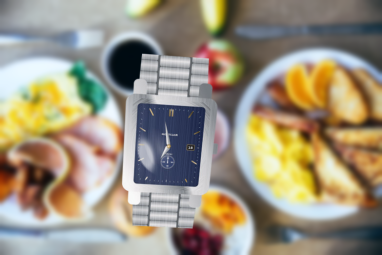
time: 6:58
